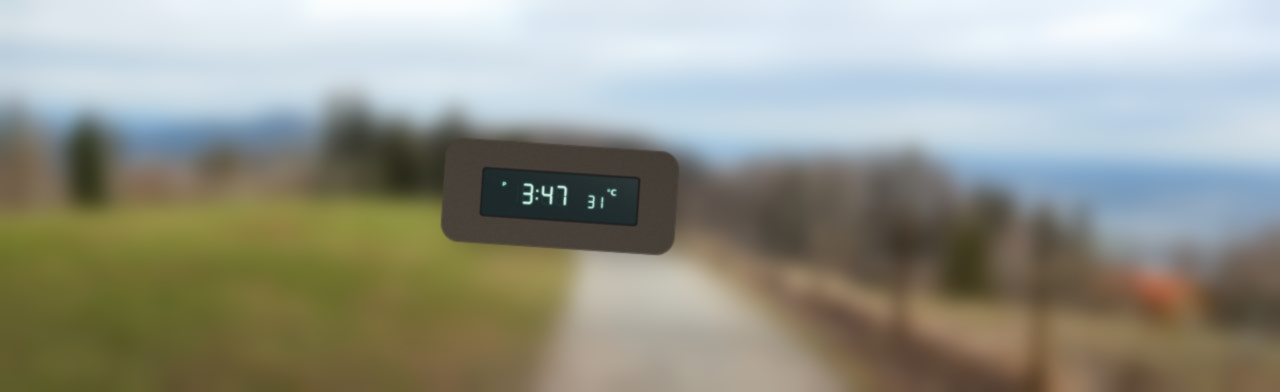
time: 3:47
